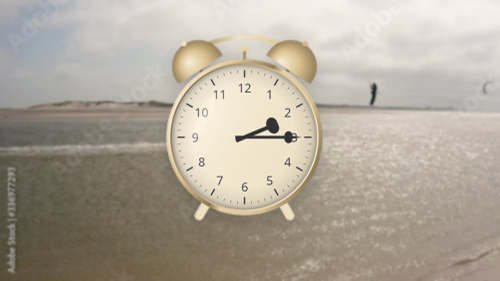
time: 2:15
